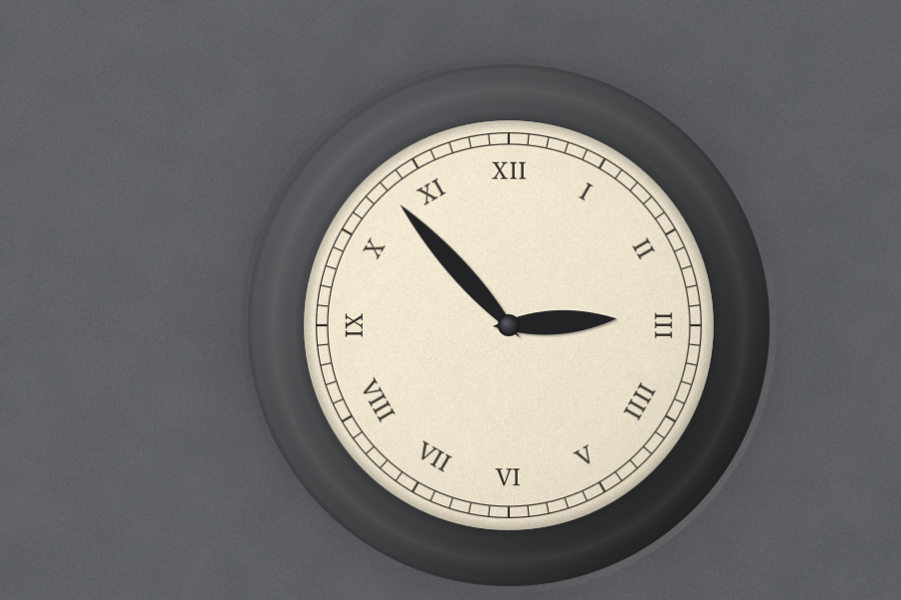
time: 2:53
